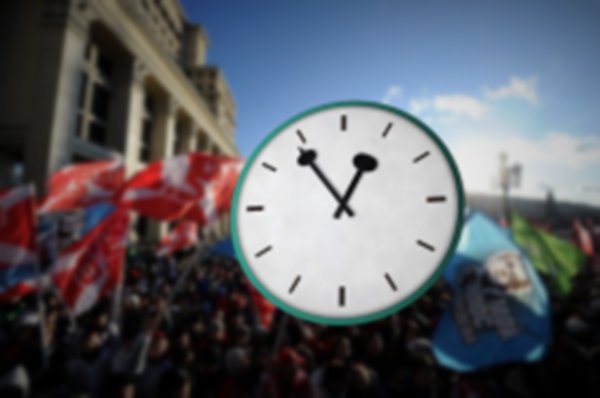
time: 12:54
